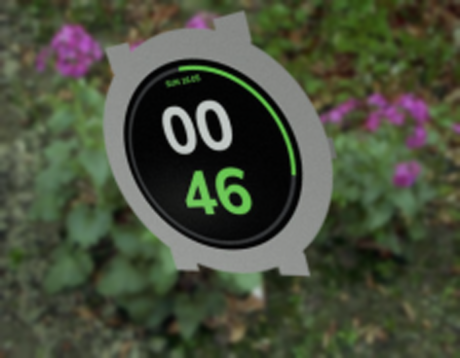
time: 0:46
